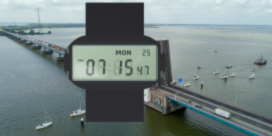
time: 7:15:47
